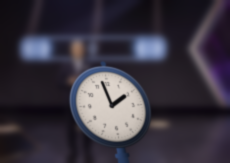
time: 1:58
